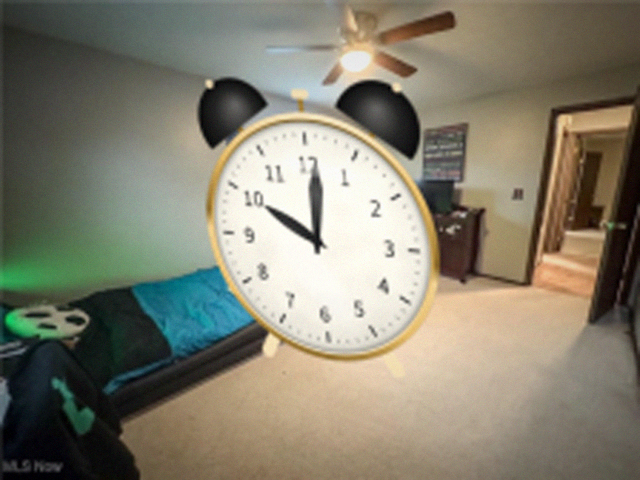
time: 10:01
